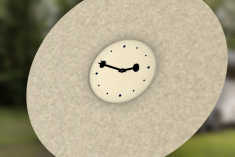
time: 2:49
